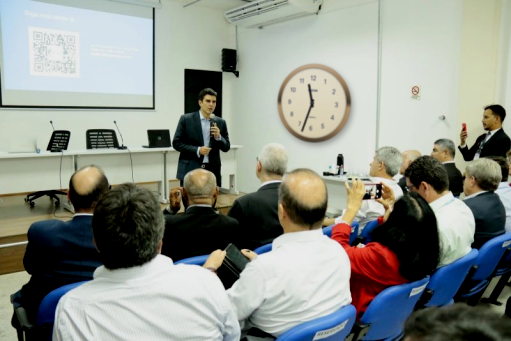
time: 11:33
